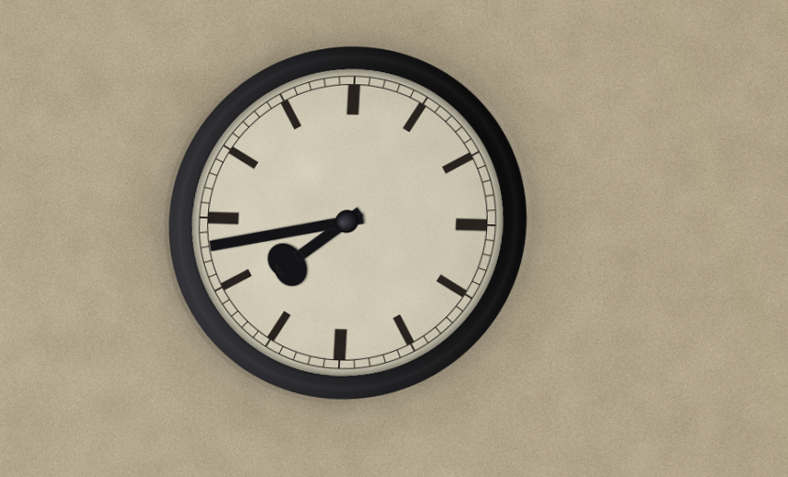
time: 7:43
